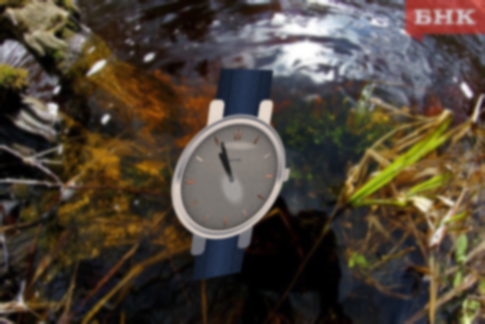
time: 10:56
